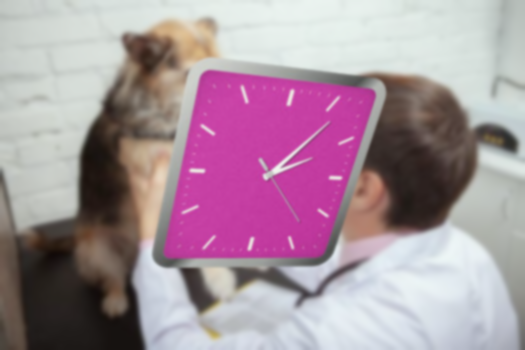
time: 2:06:23
